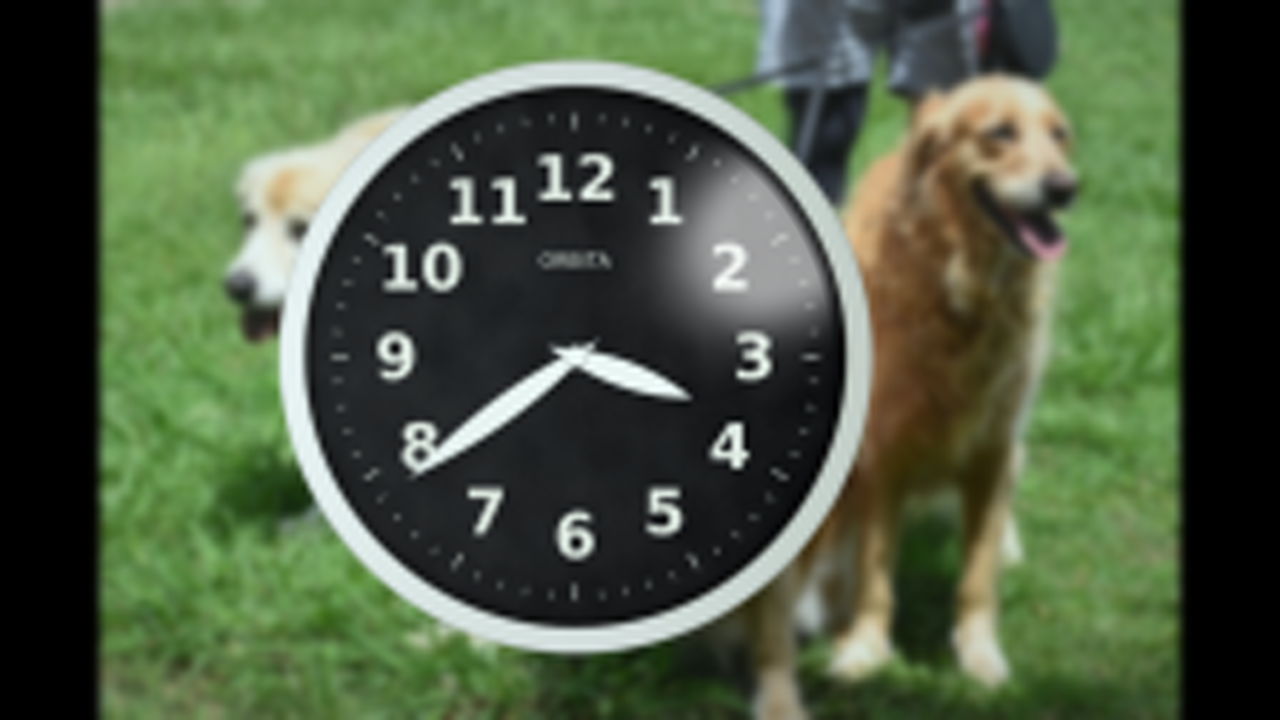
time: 3:39
